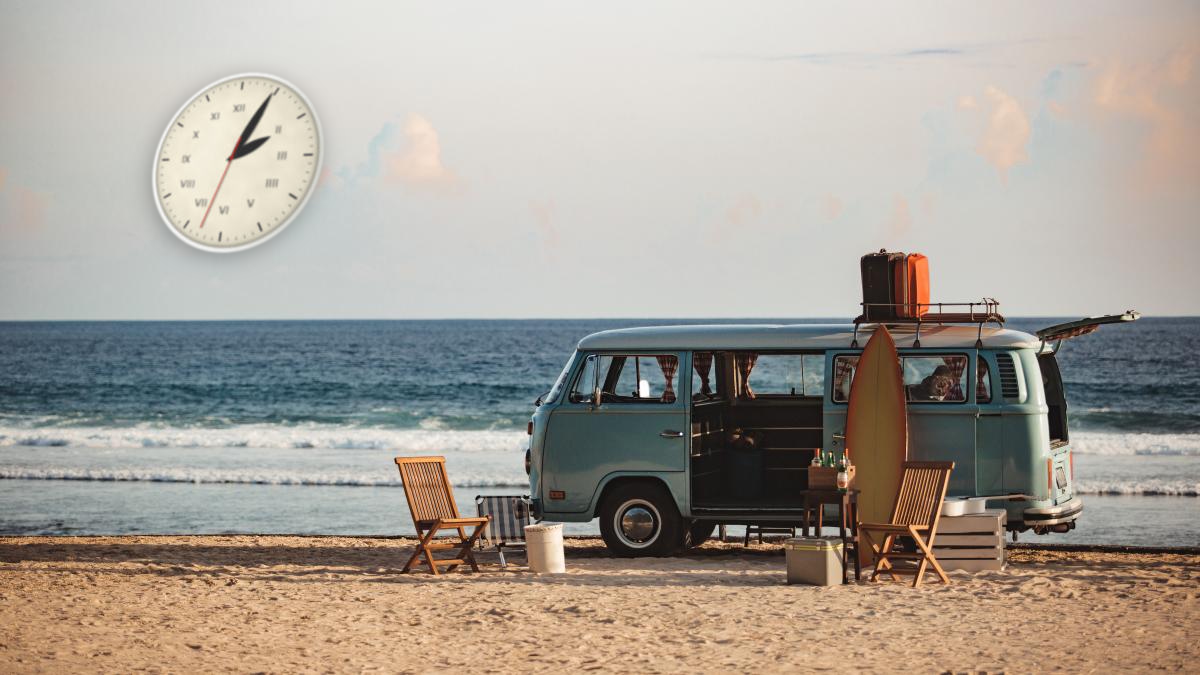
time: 2:04:33
